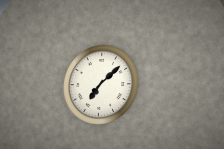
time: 7:08
